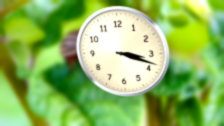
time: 3:18
